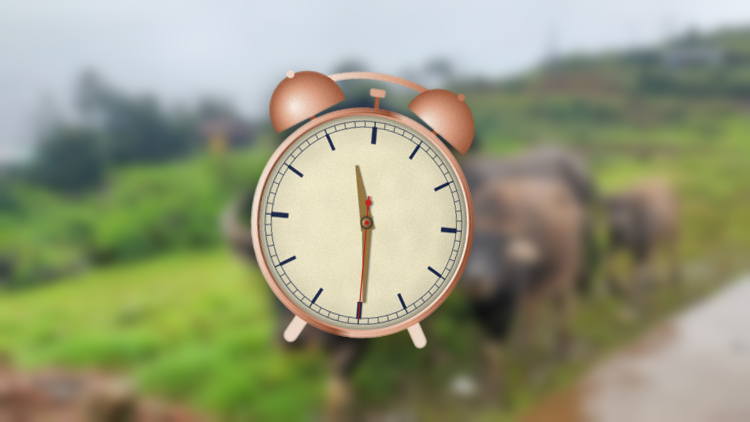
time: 11:29:30
